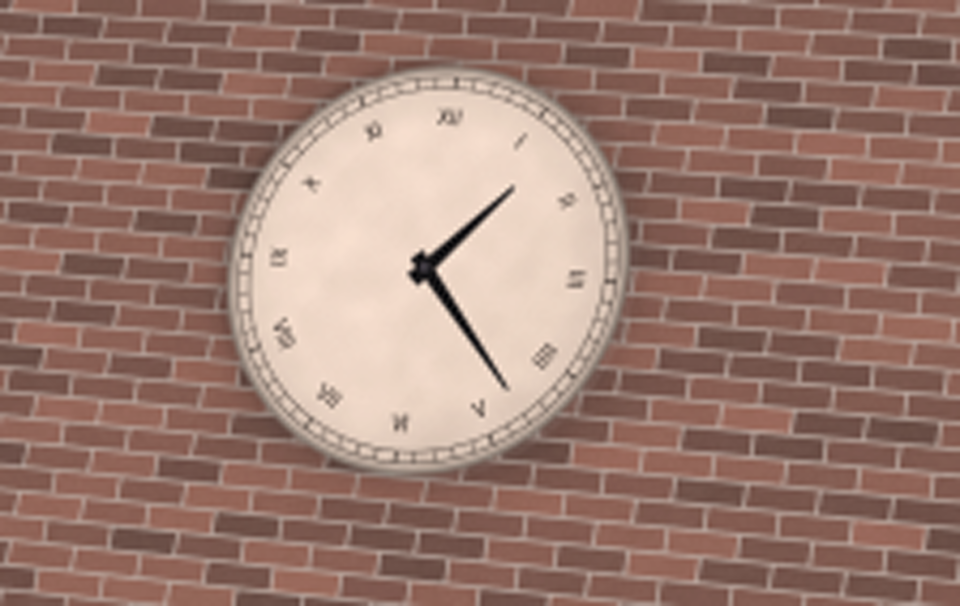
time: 1:23
